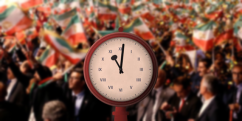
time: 11:01
